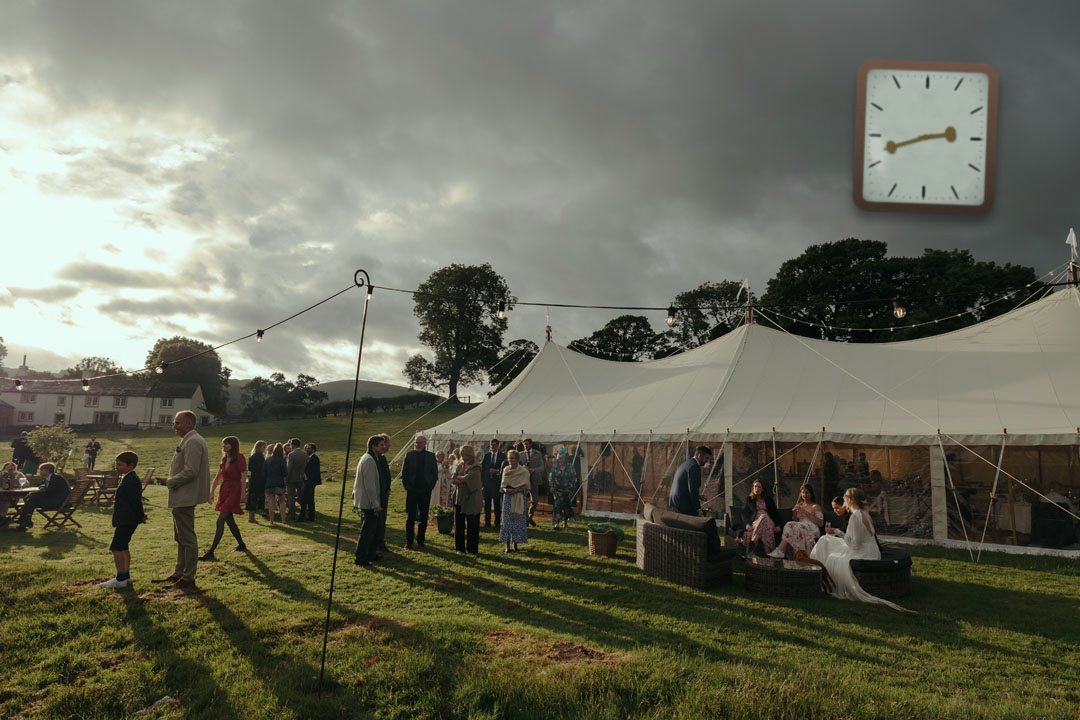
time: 2:42
